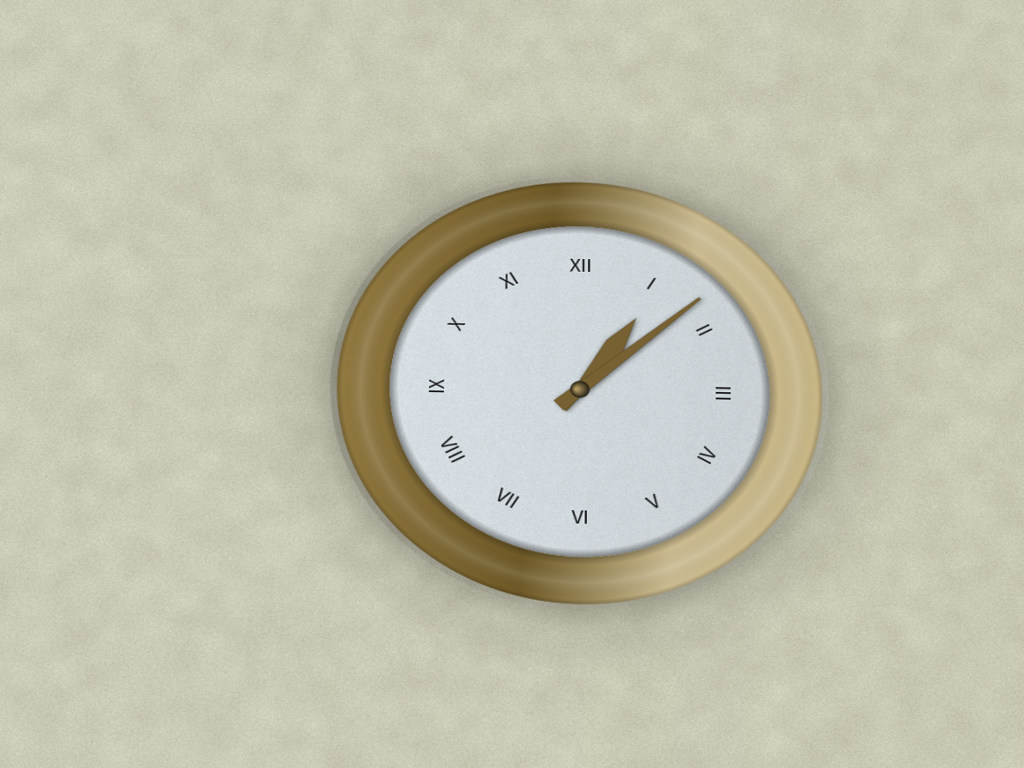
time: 1:08
